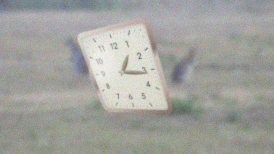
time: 1:16
